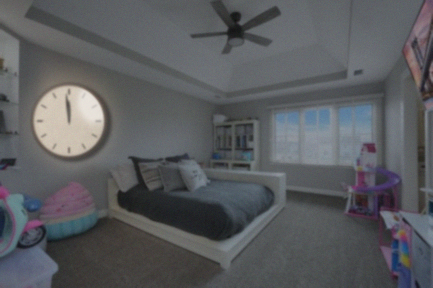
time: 11:59
